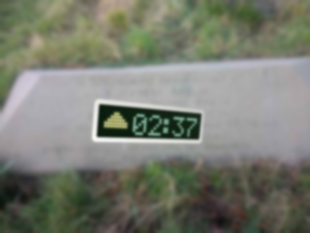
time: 2:37
